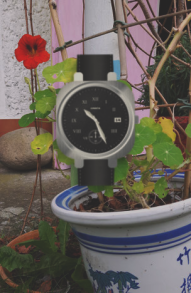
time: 10:26
